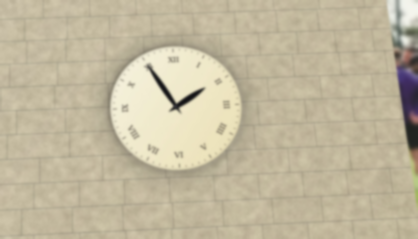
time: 1:55
